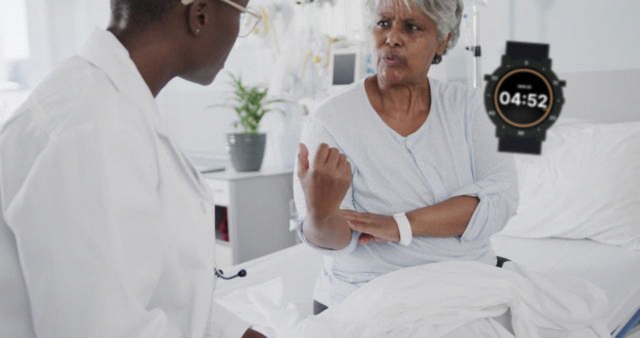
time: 4:52
